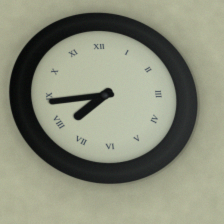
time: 7:44
